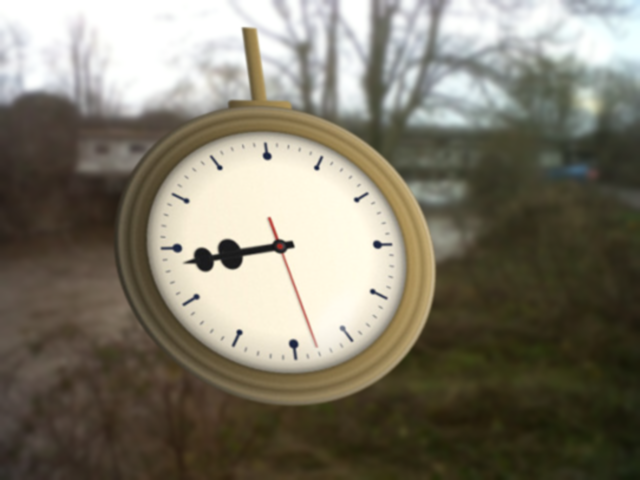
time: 8:43:28
